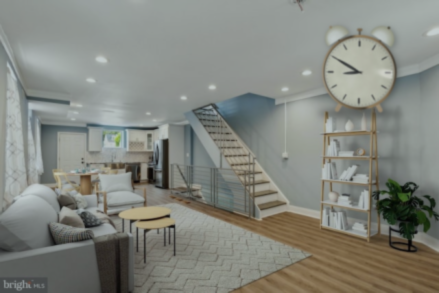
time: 8:50
